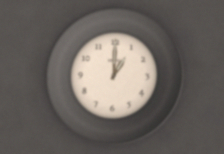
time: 1:00
